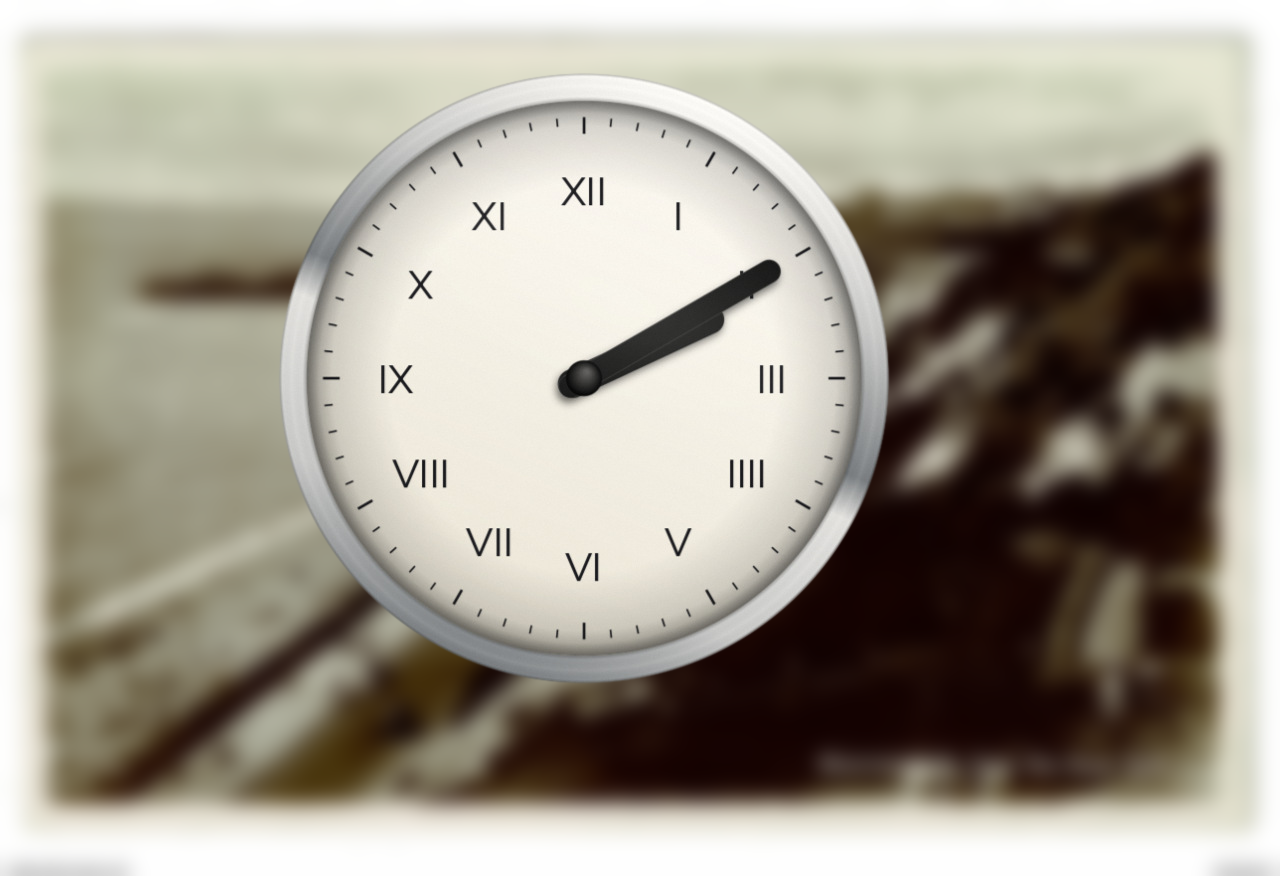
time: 2:10
